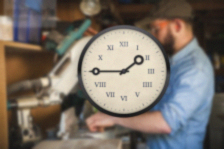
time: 1:45
